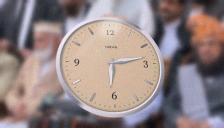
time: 6:13
